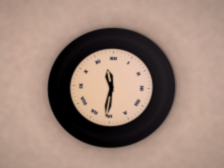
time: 11:31
